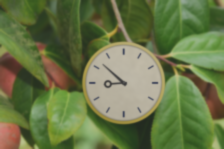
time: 8:52
